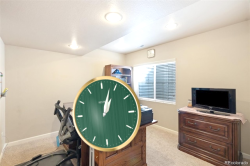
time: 1:03
